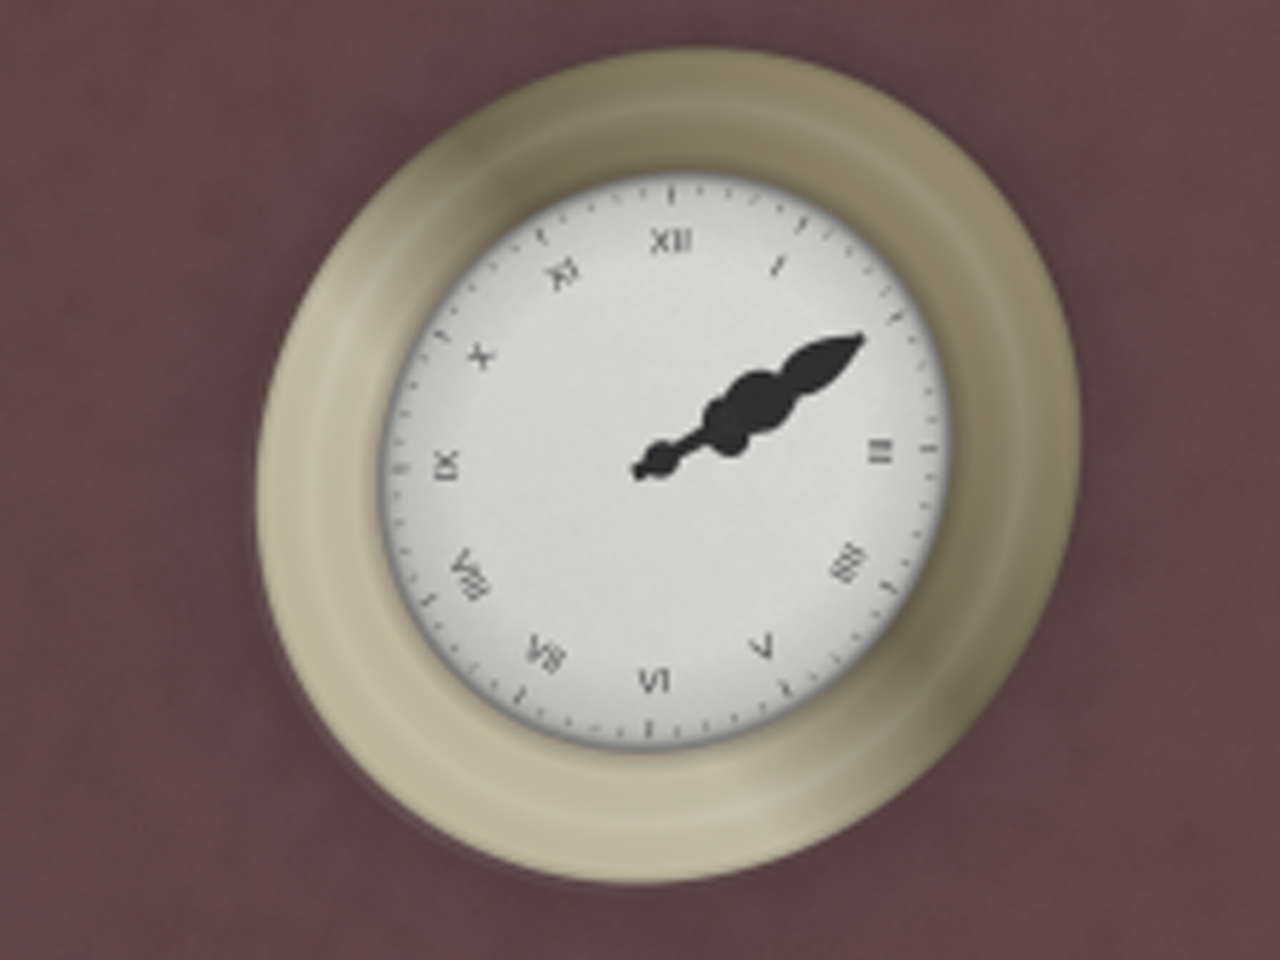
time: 2:10
